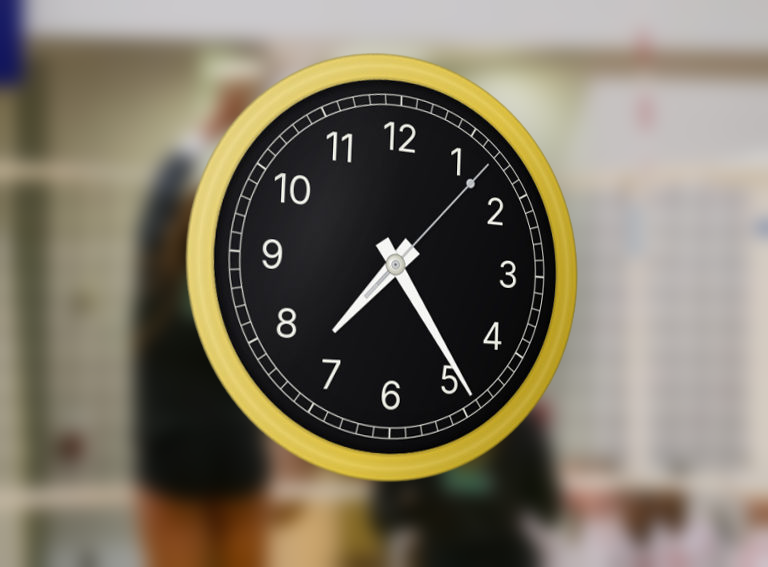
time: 7:24:07
